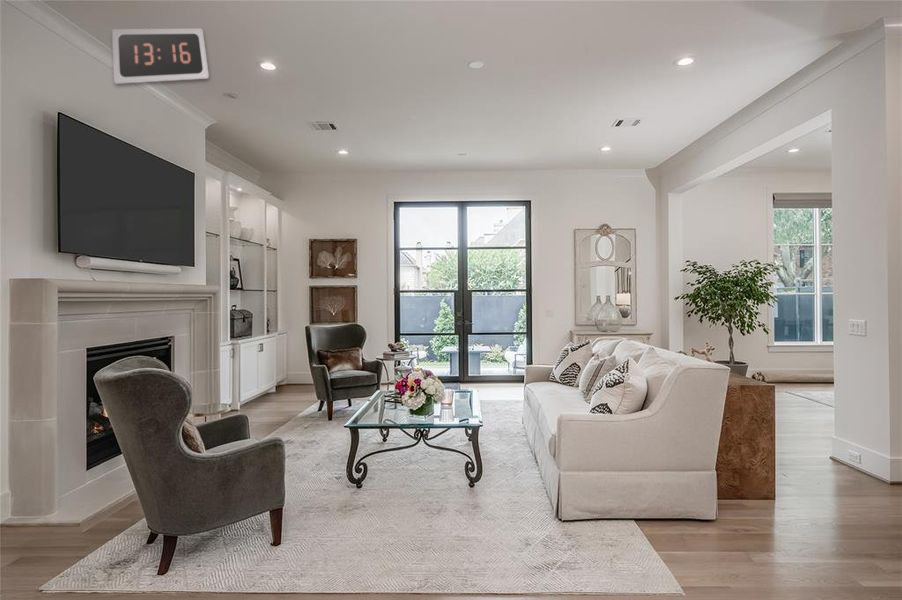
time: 13:16
